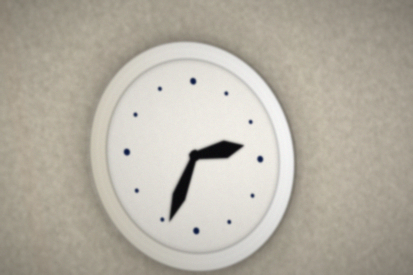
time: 2:34
